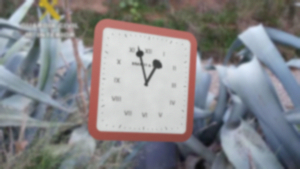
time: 12:57
